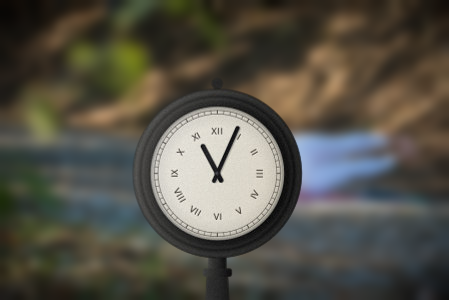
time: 11:04
